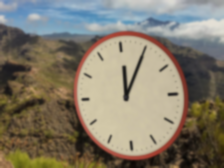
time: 12:05
